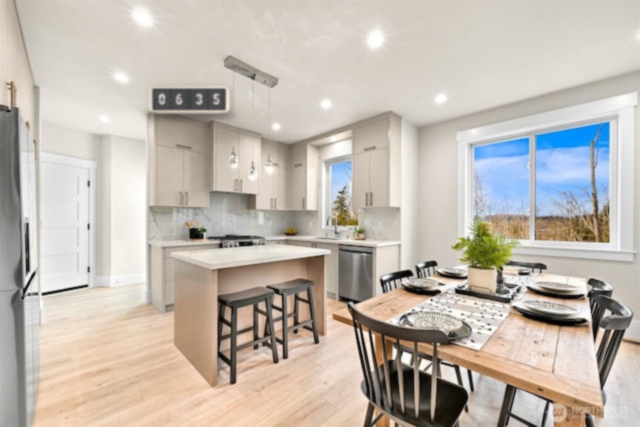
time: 6:35
